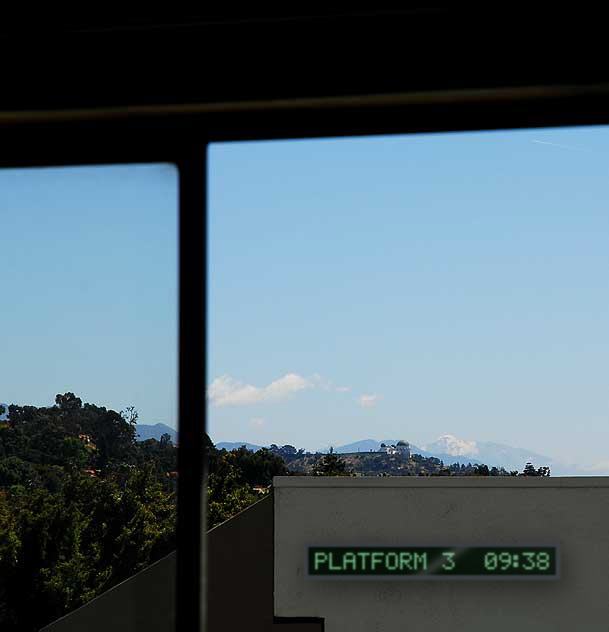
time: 9:38
